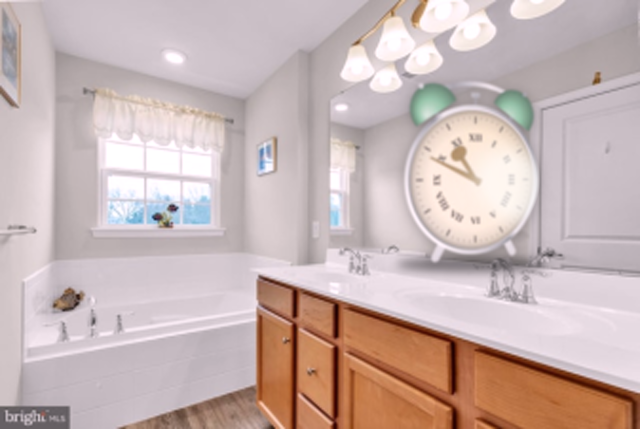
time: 10:49
